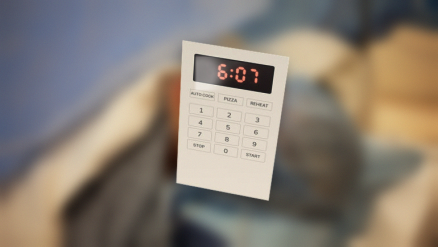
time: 6:07
